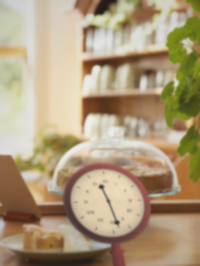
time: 11:28
